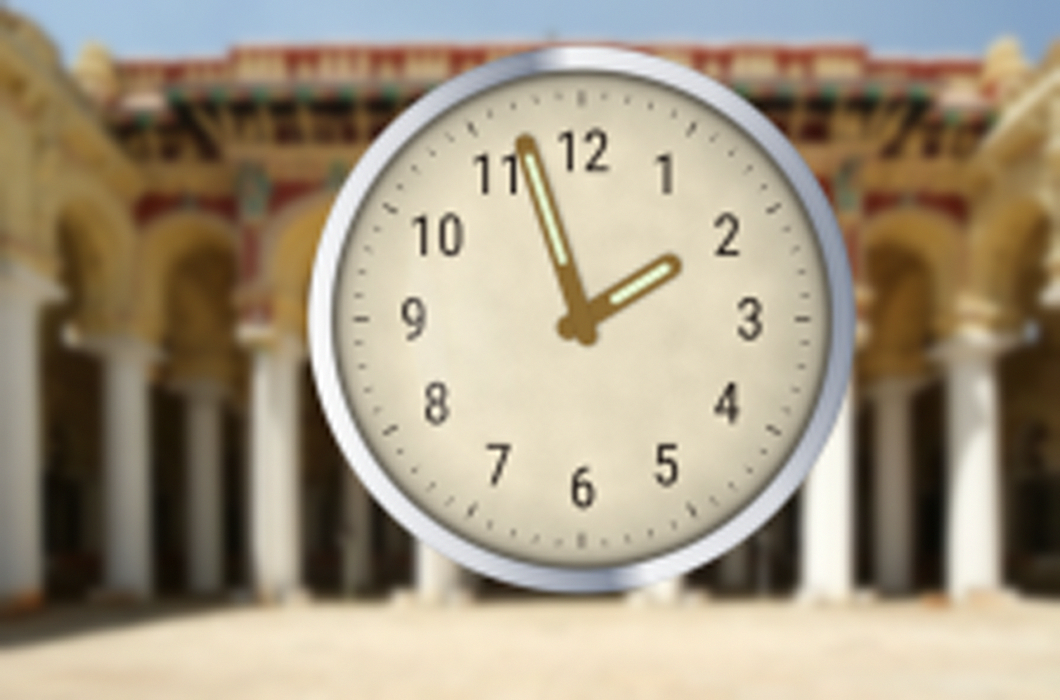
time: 1:57
